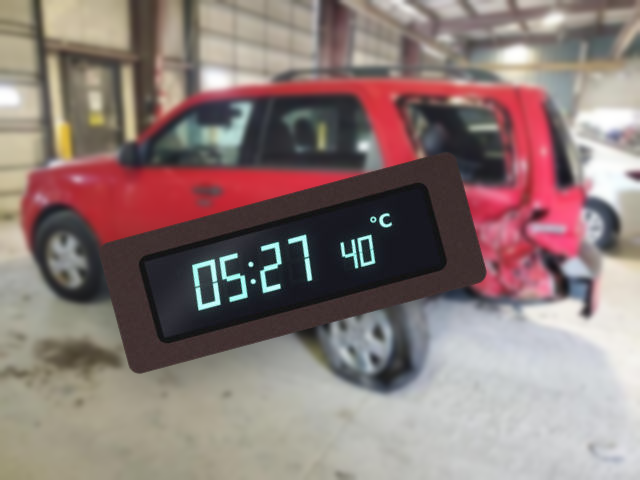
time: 5:27
